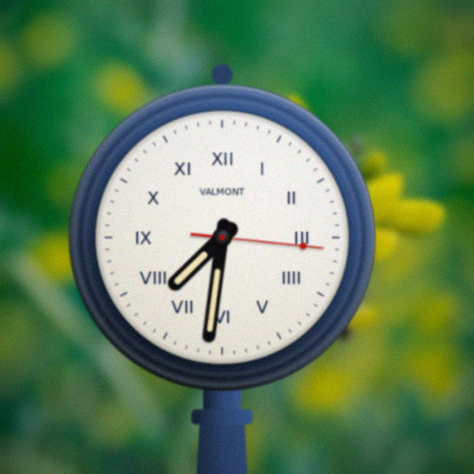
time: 7:31:16
